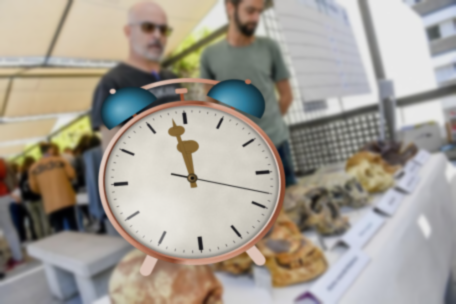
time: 11:58:18
